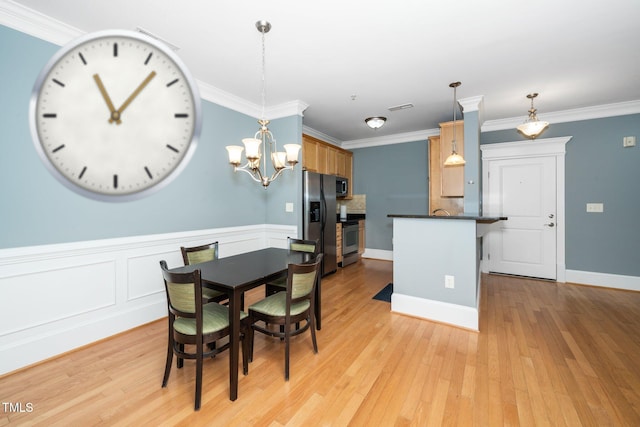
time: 11:07
